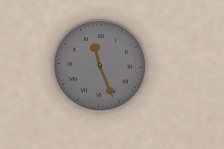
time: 11:26
